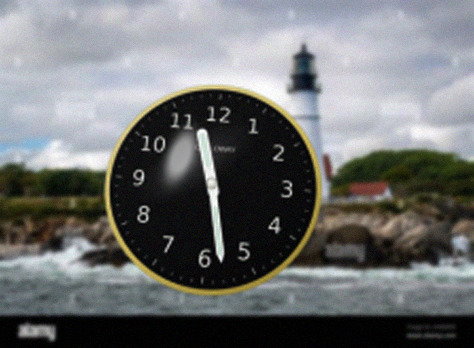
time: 11:28
